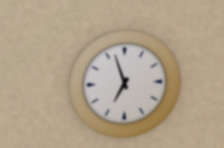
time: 6:57
